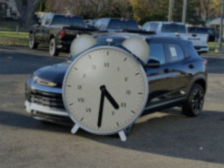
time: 4:30
